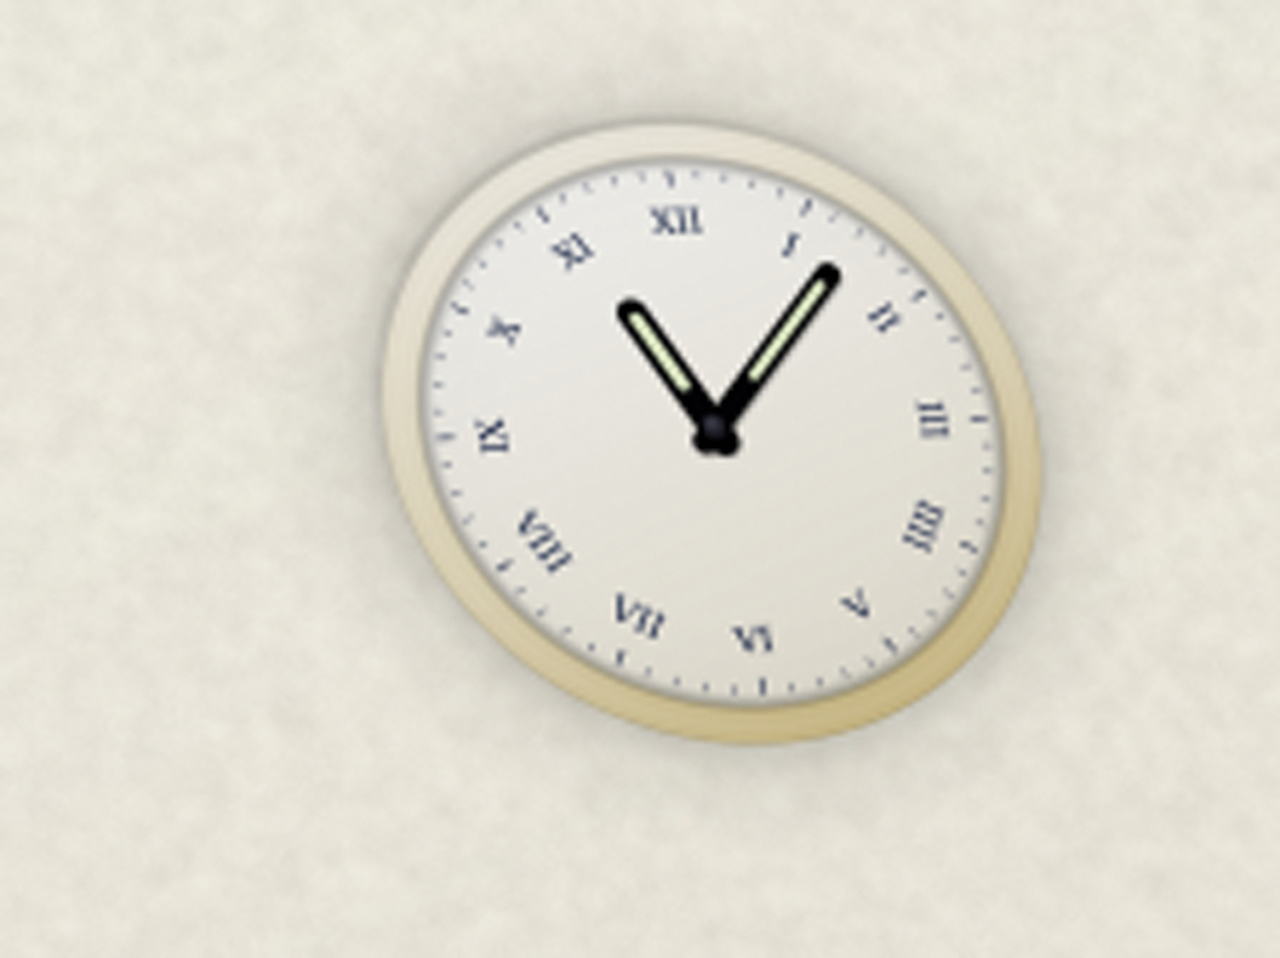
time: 11:07
